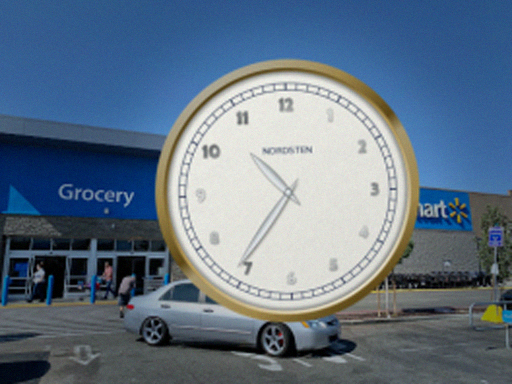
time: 10:36
